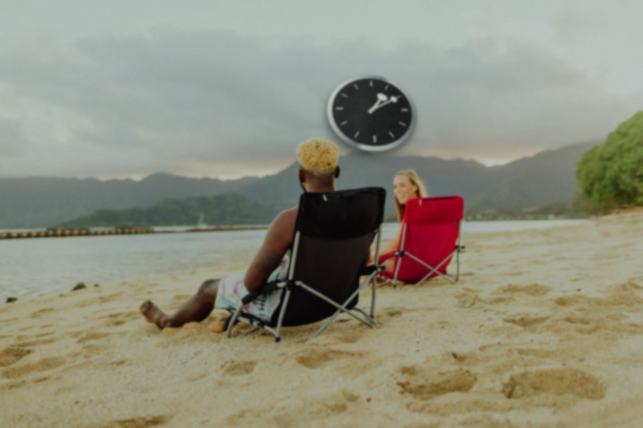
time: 1:10
